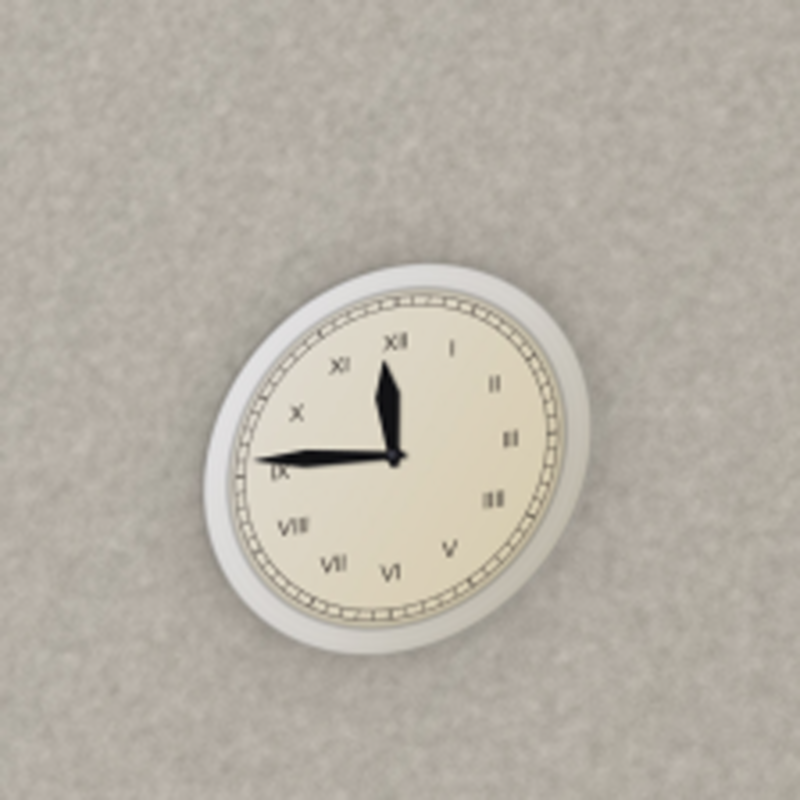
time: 11:46
